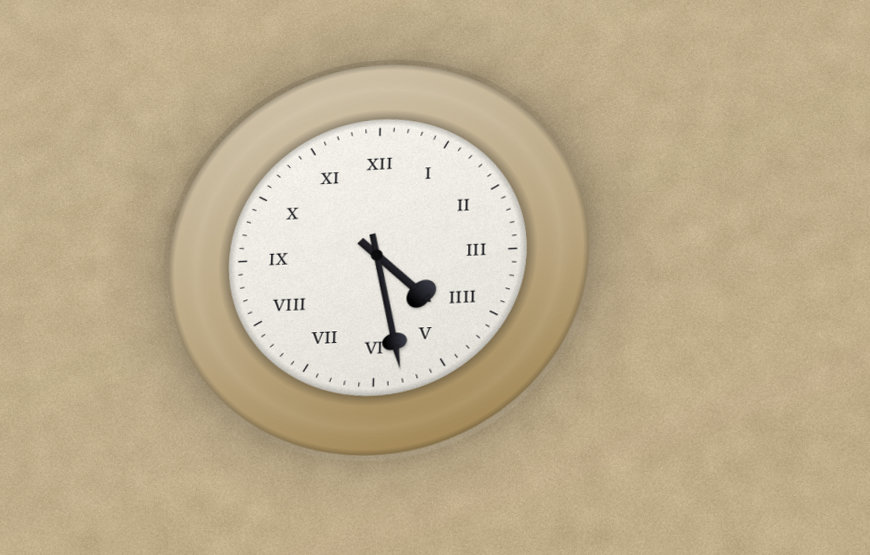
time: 4:28
